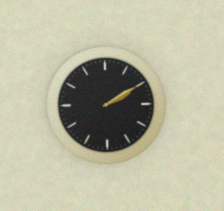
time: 2:10
